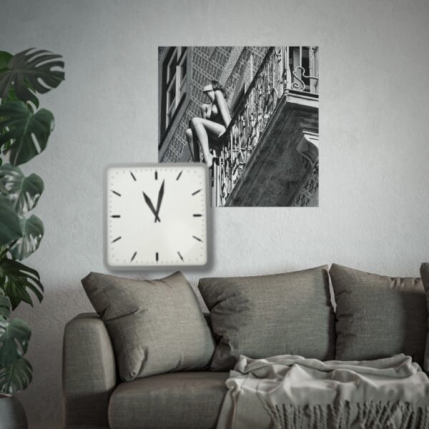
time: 11:02
